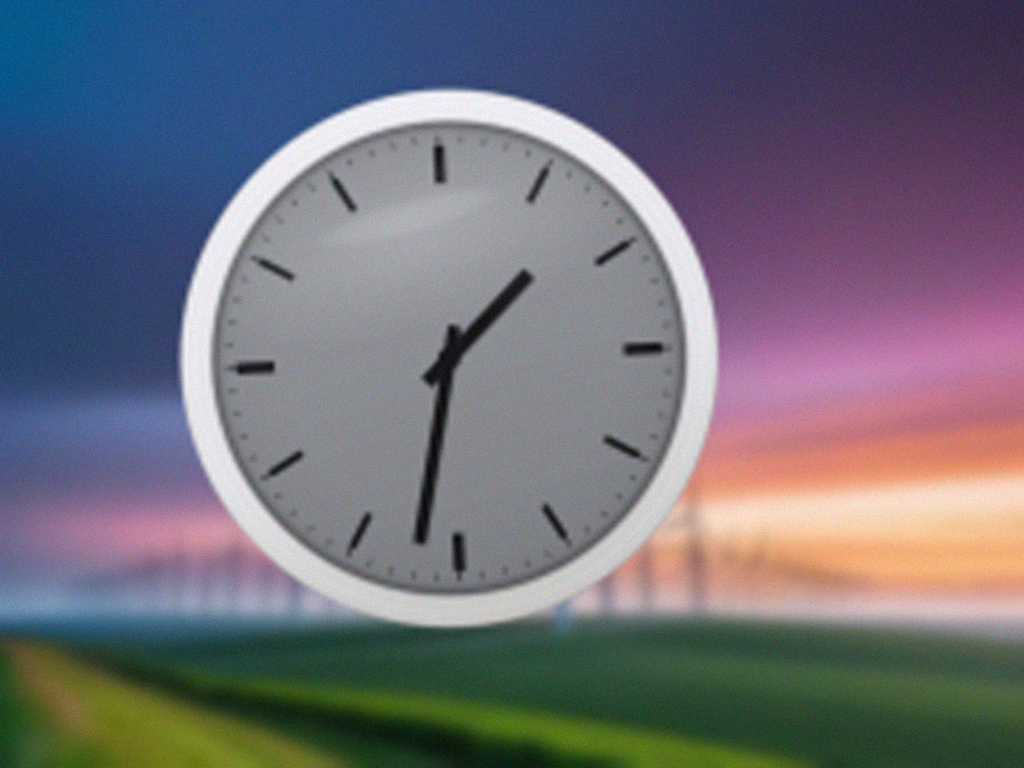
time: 1:32
